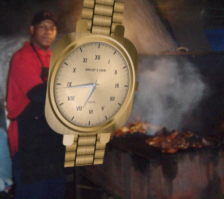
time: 6:44
